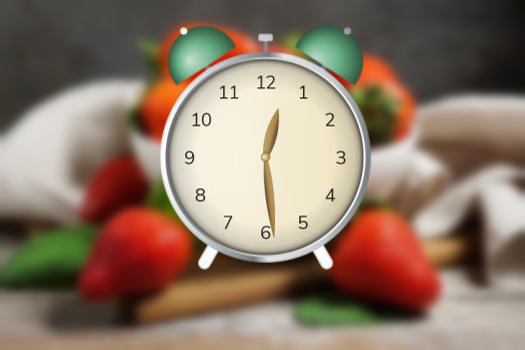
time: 12:29
